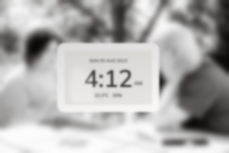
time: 4:12
